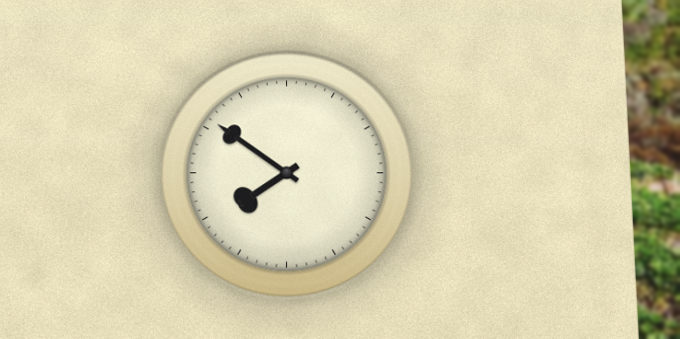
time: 7:51
